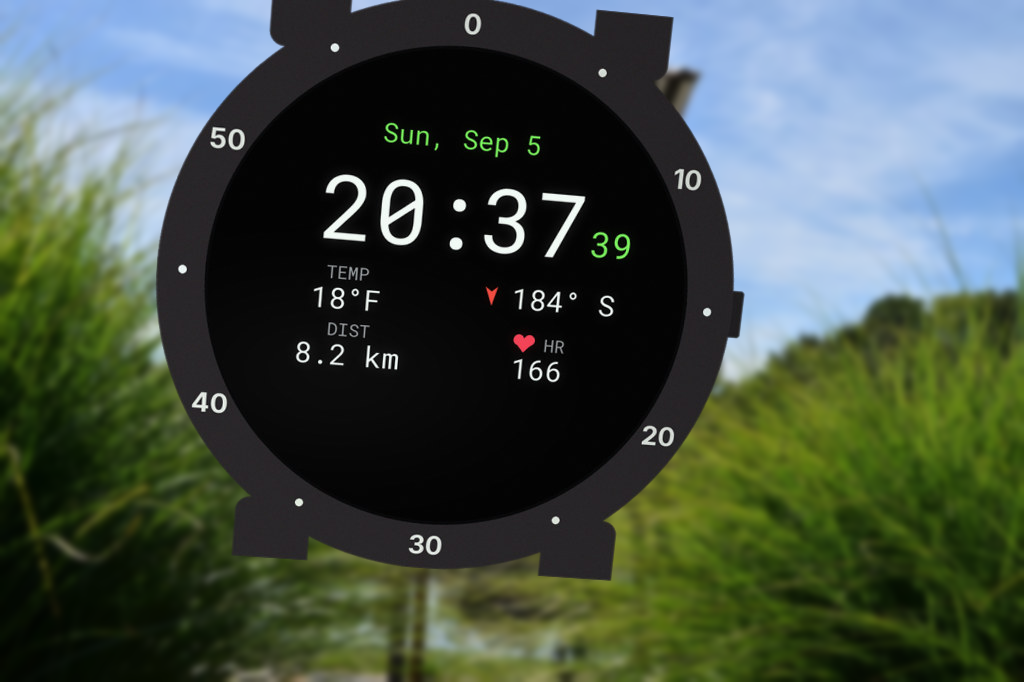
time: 20:37:39
